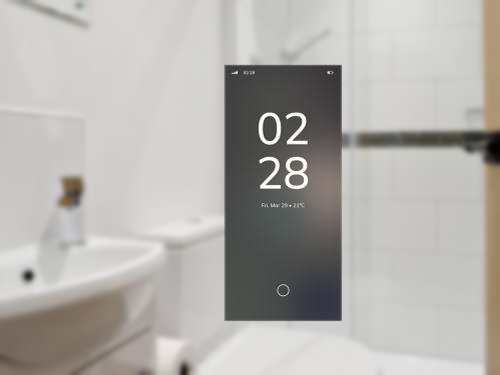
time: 2:28
